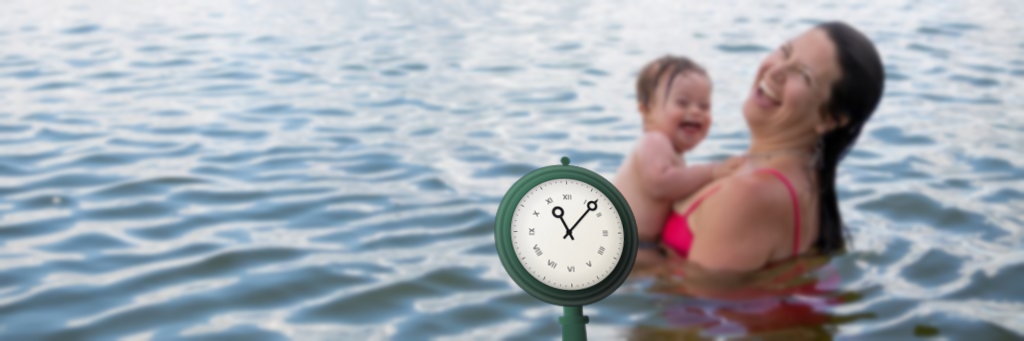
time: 11:07
